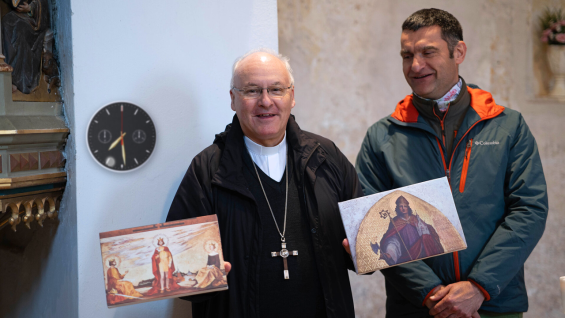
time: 7:29
